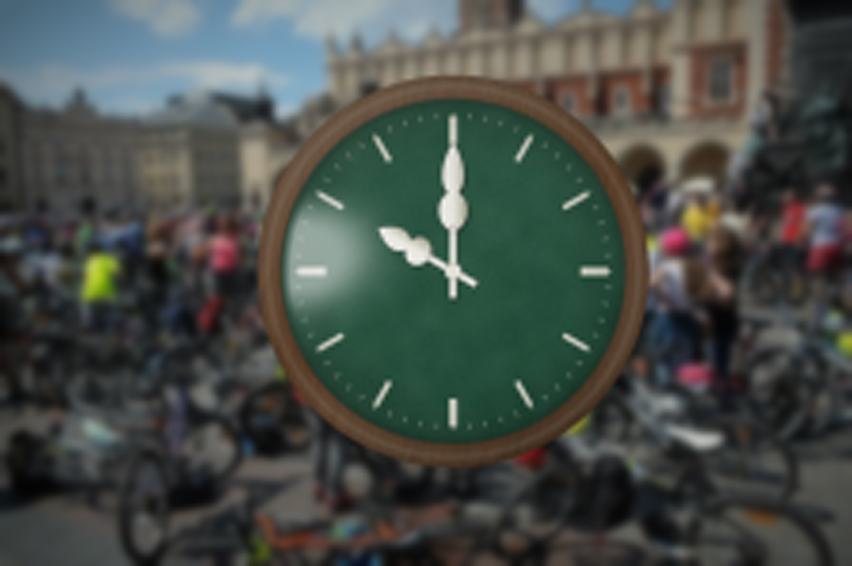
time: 10:00
